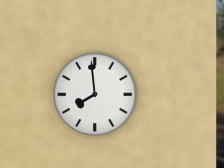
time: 7:59
